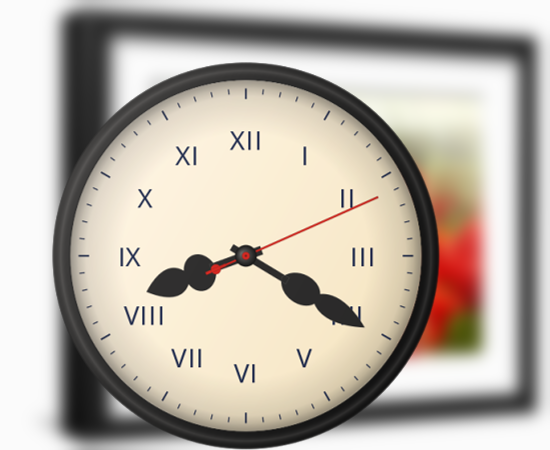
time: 8:20:11
